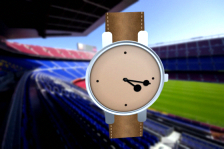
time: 4:17
